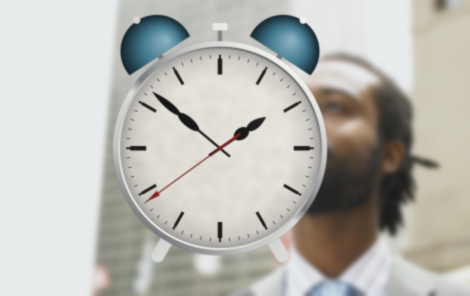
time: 1:51:39
